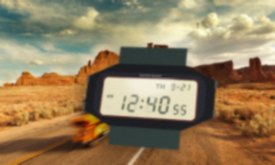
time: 12:40
